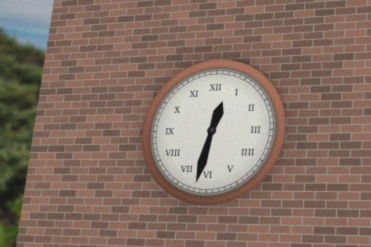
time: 12:32
